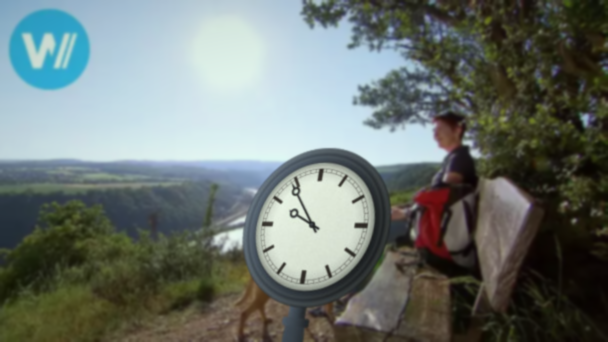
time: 9:54
